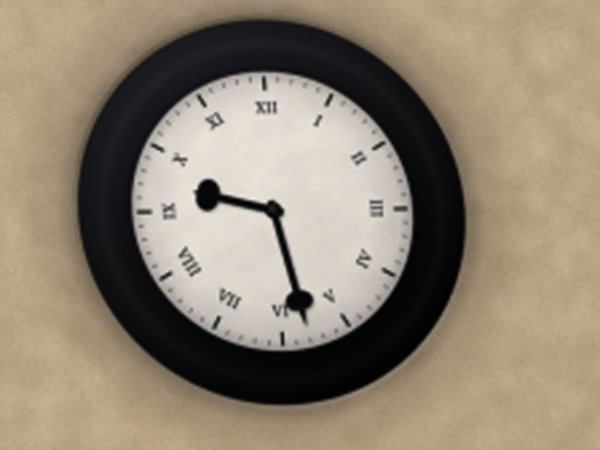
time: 9:28
